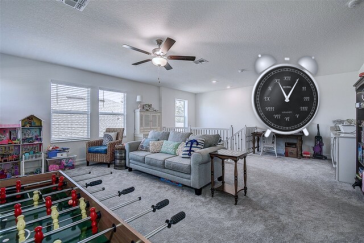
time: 11:05
